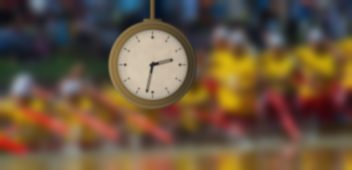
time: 2:32
